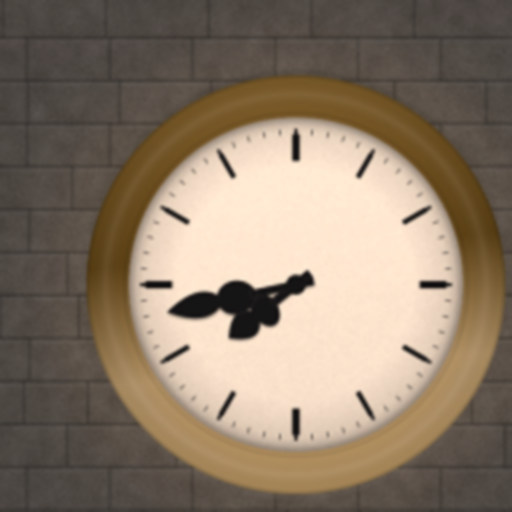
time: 7:43
